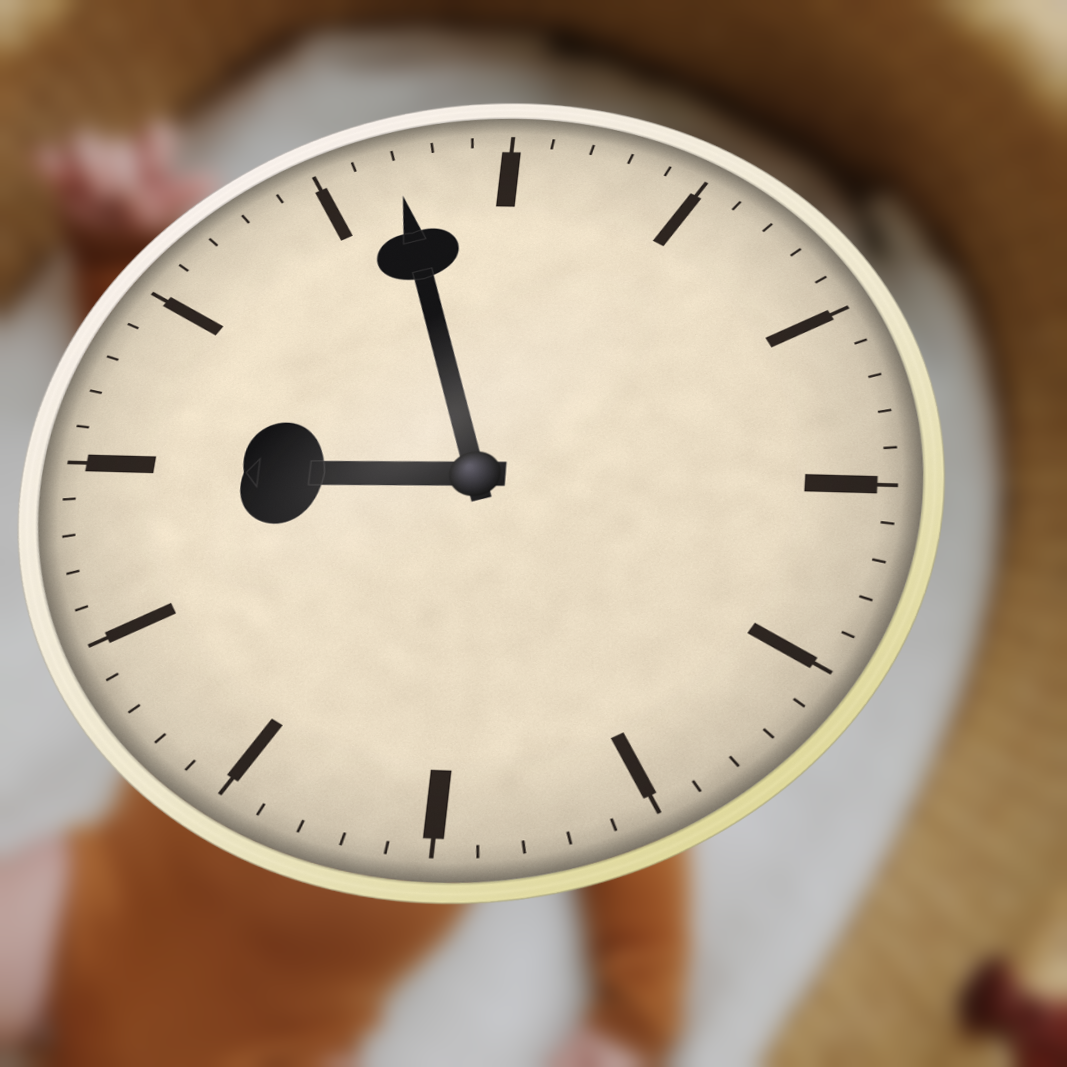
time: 8:57
